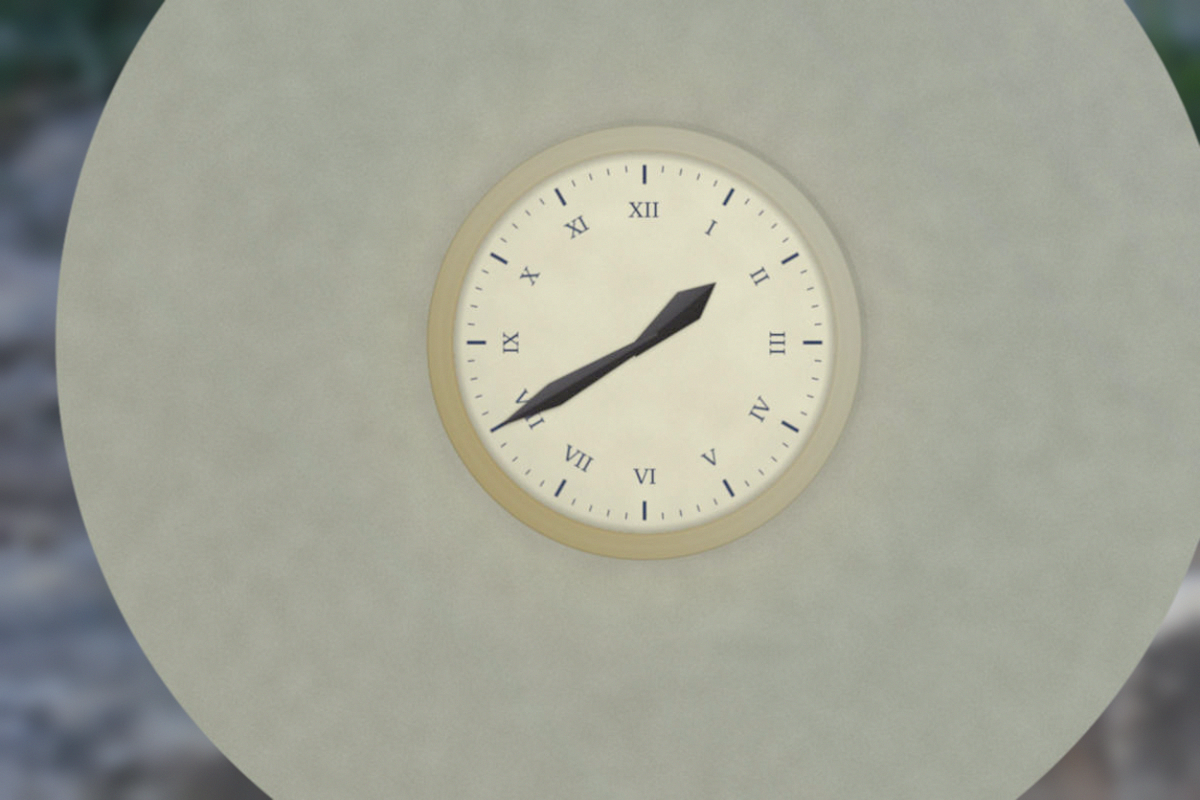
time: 1:40
